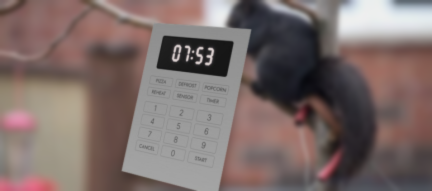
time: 7:53
